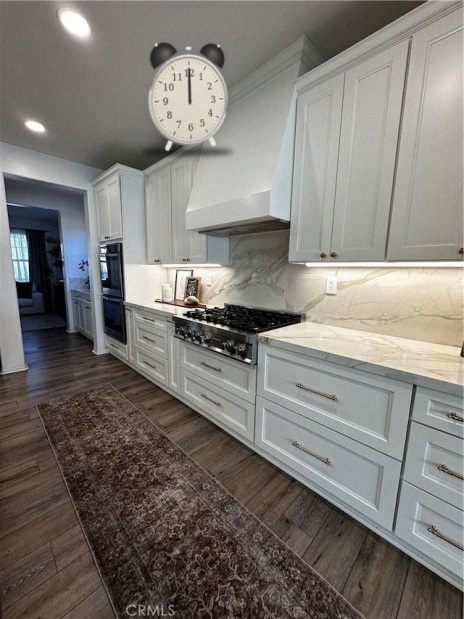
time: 12:00
